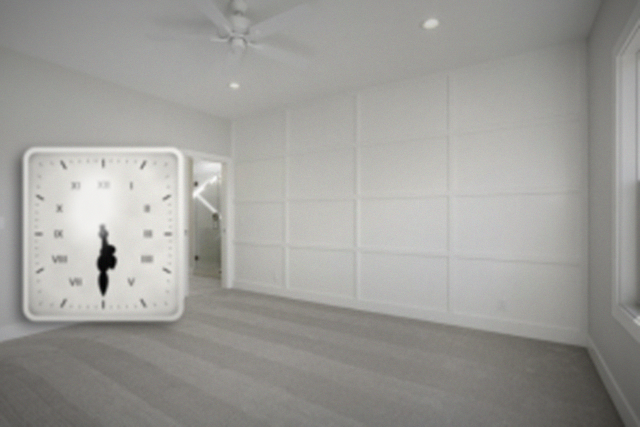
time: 5:30
